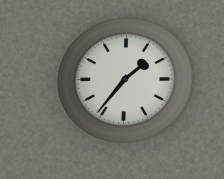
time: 1:36
